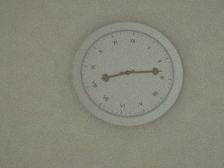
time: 8:13
